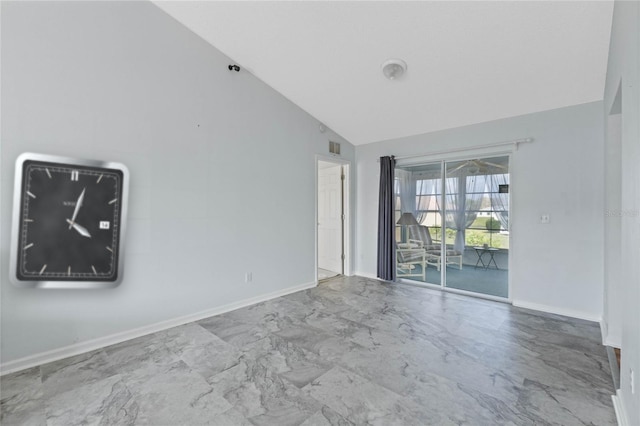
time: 4:03
